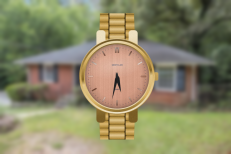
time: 5:32
